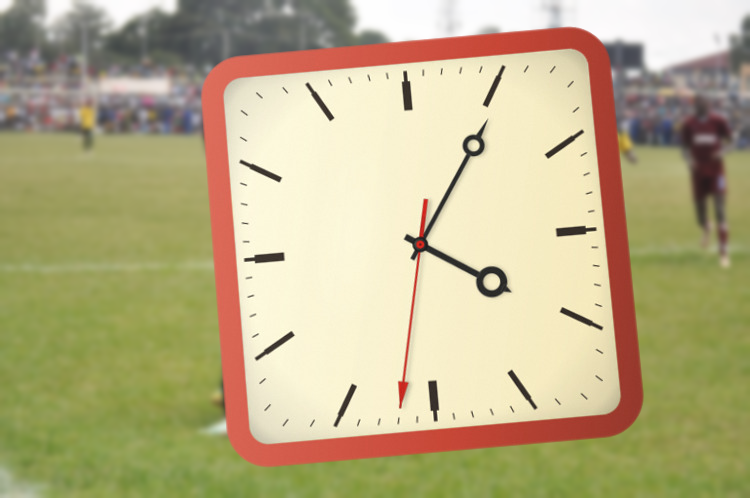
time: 4:05:32
